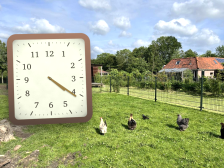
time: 4:21
